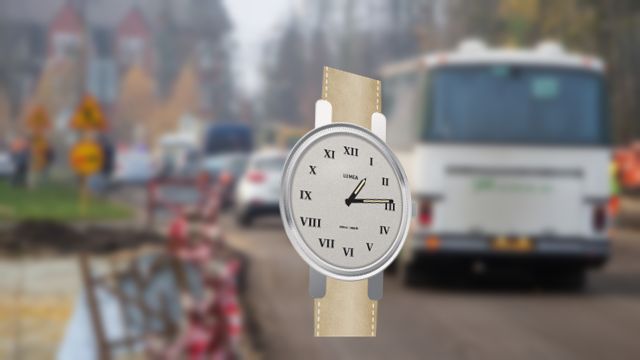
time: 1:14
